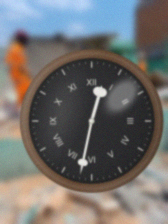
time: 12:32
